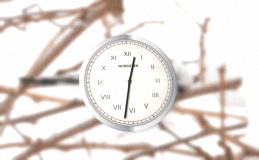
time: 12:32
